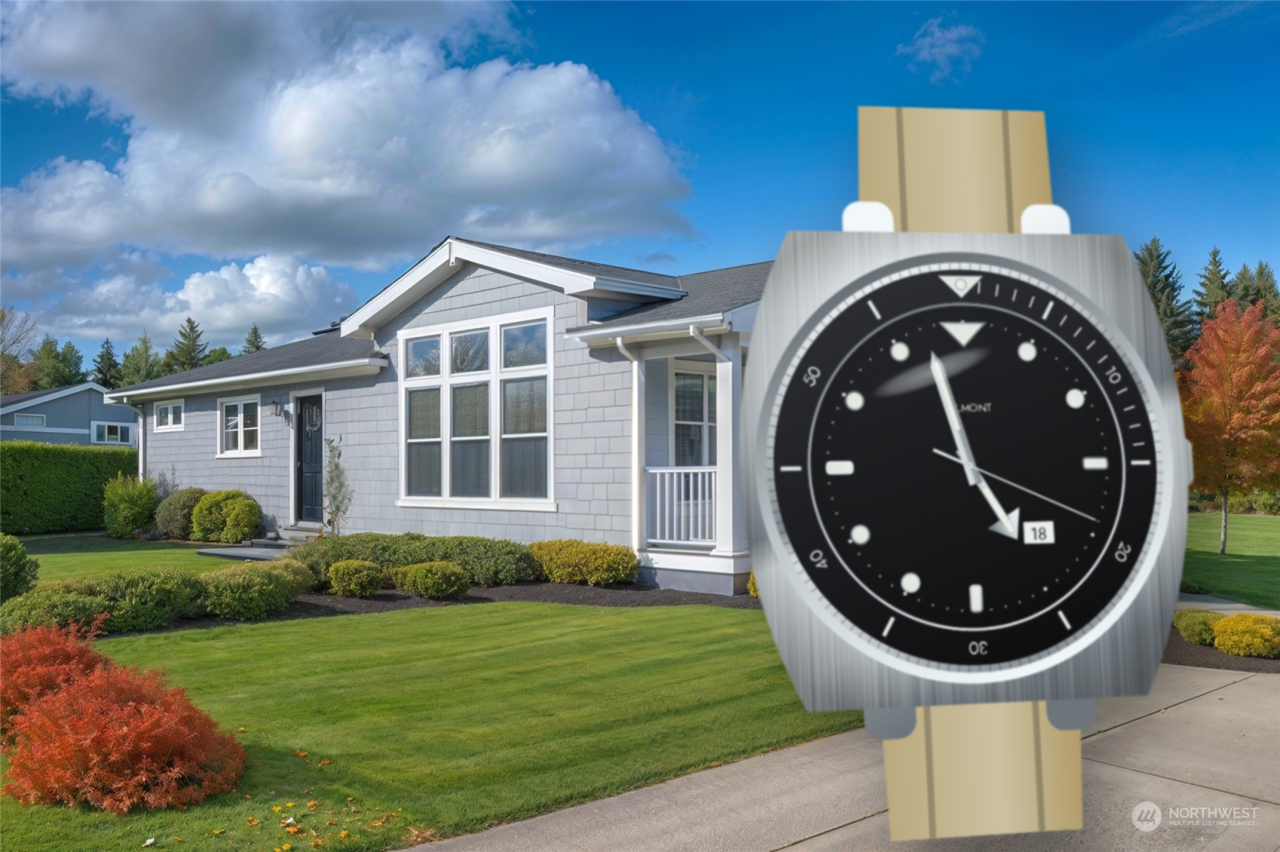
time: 4:57:19
